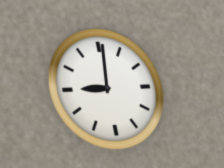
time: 9:01
